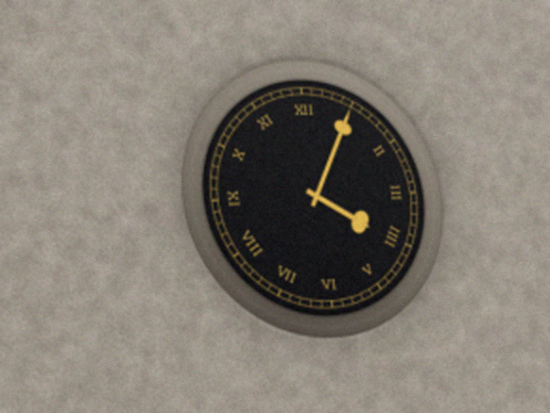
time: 4:05
